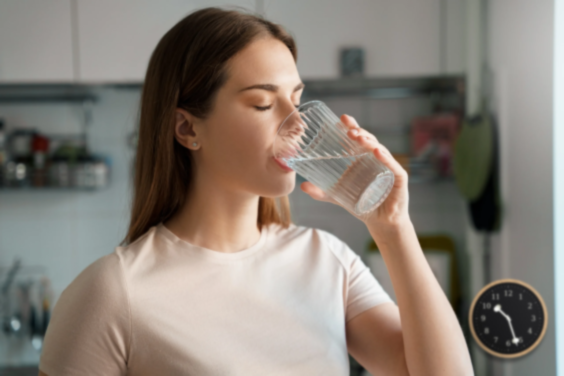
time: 10:27
